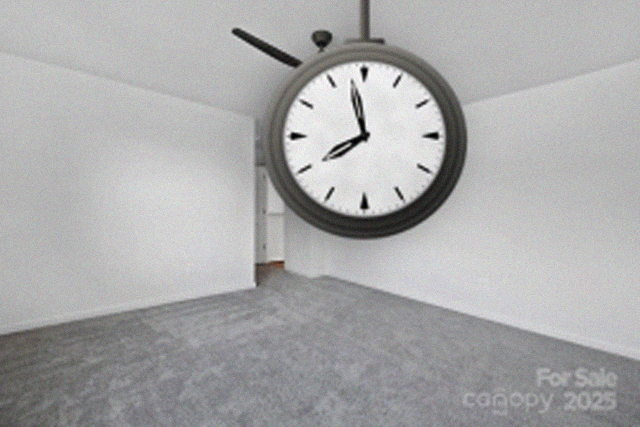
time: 7:58
